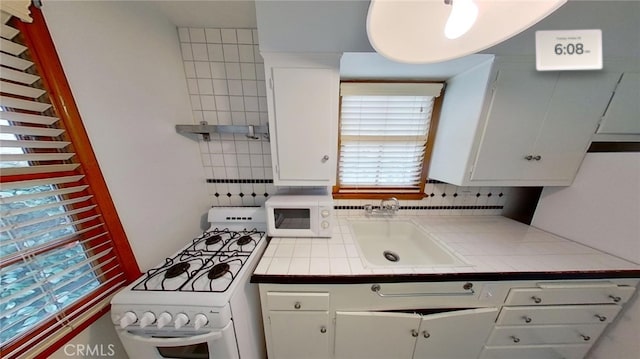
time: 6:08
